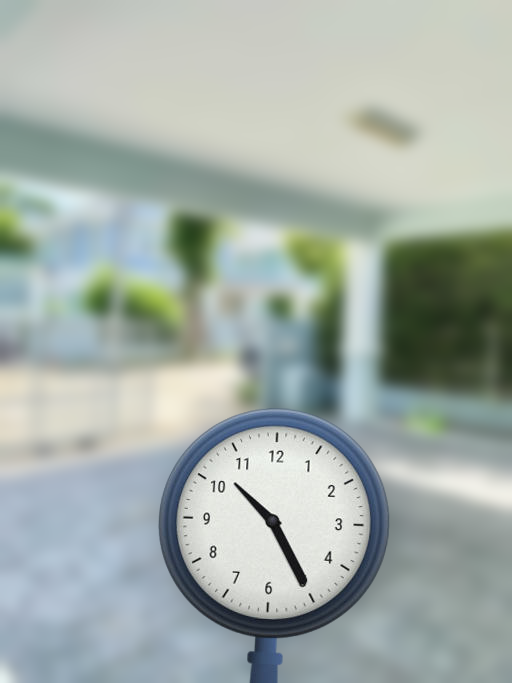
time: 10:25
